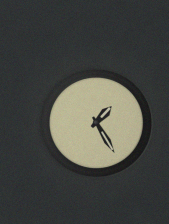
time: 1:25
